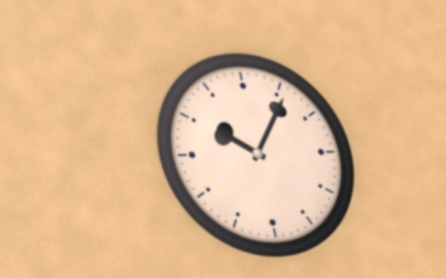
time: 10:06
